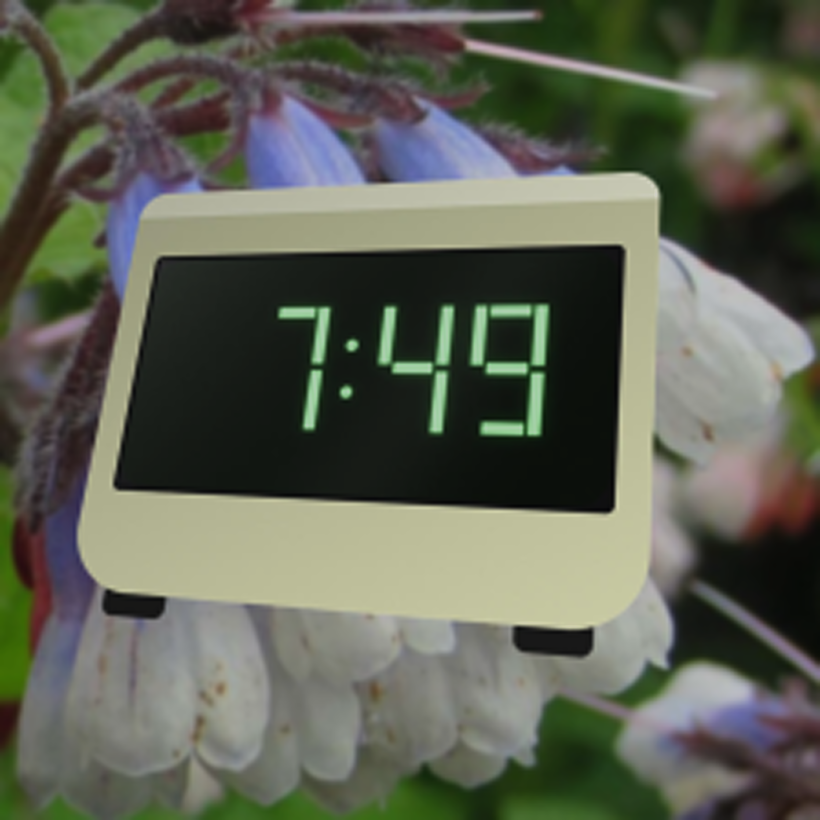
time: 7:49
